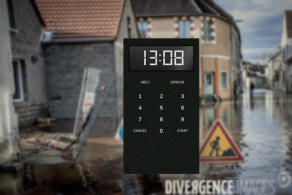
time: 13:08
